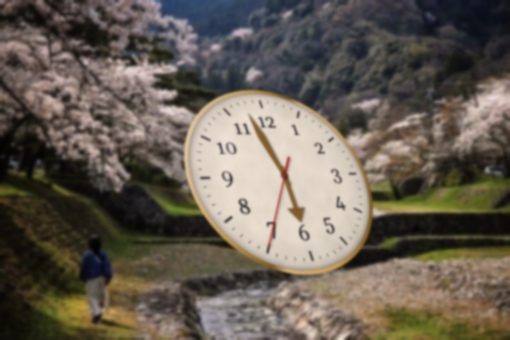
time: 5:57:35
